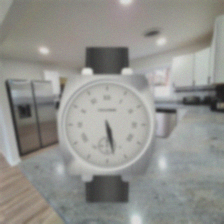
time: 5:28
